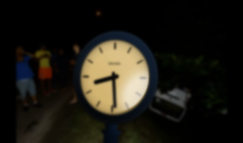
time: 8:29
